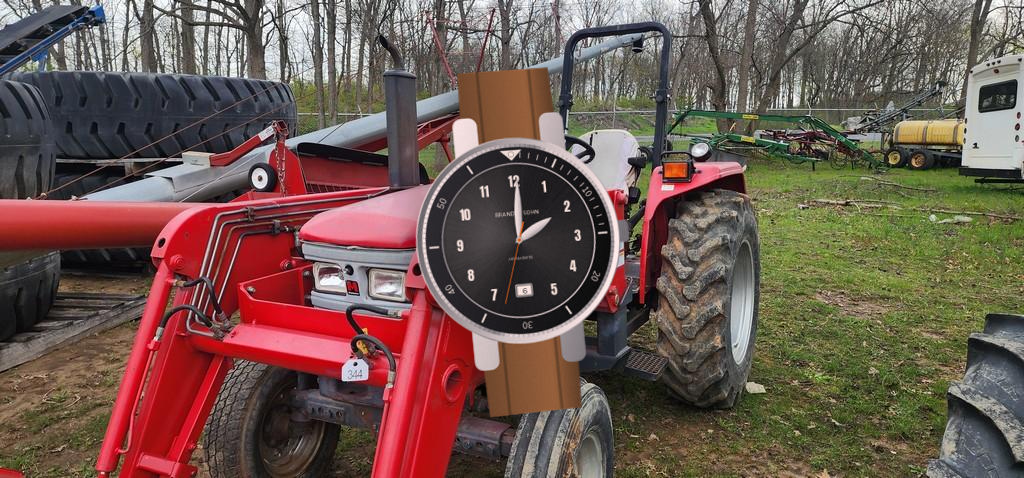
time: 2:00:33
